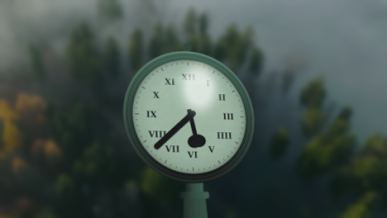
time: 5:38
